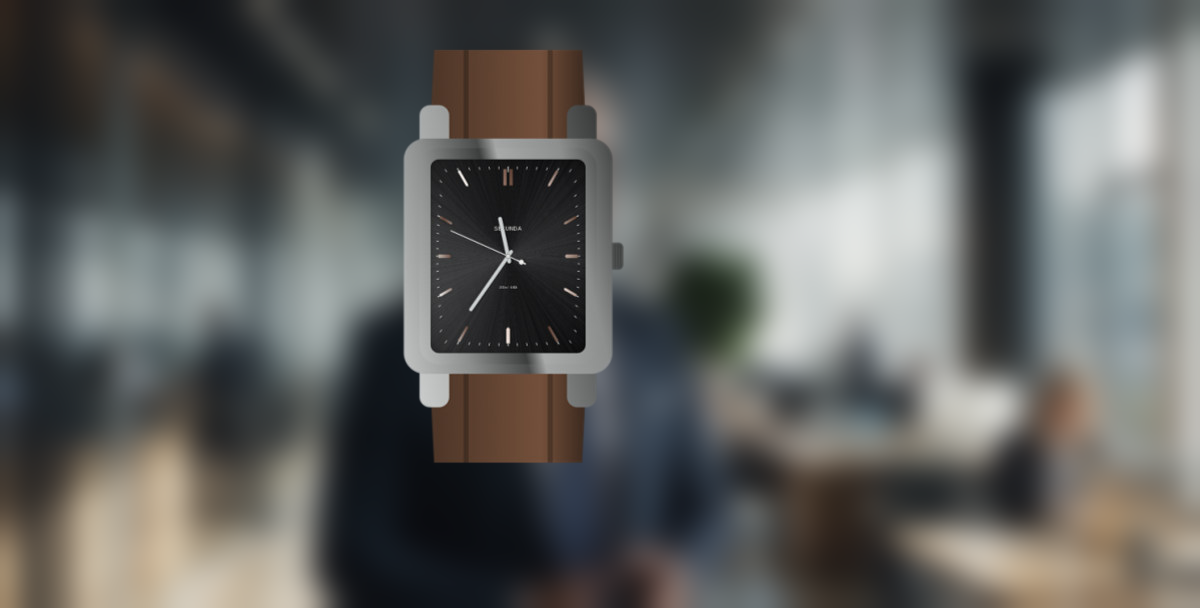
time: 11:35:49
